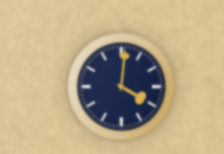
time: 4:01
